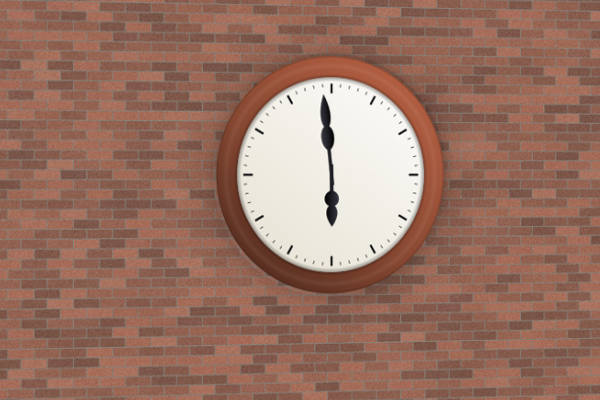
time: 5:59
